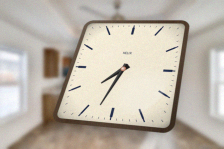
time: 7:33
